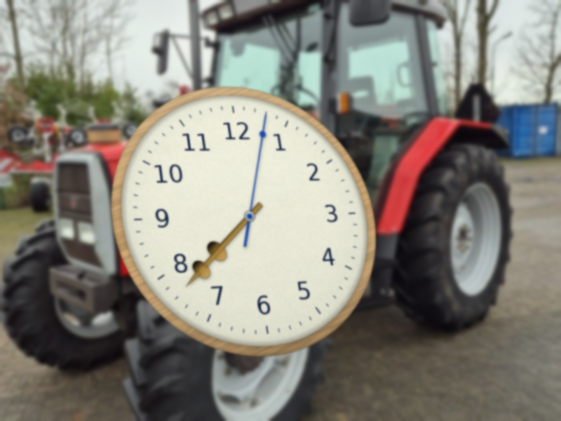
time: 7:38:03
